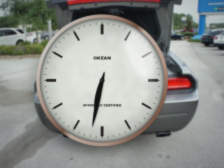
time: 6:32
